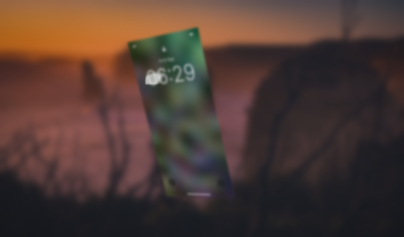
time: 6:29
